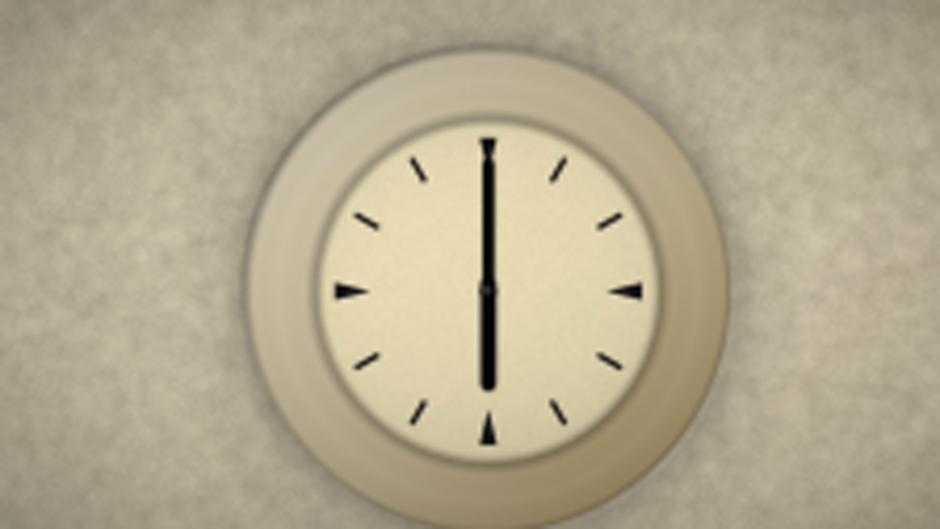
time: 6:00
